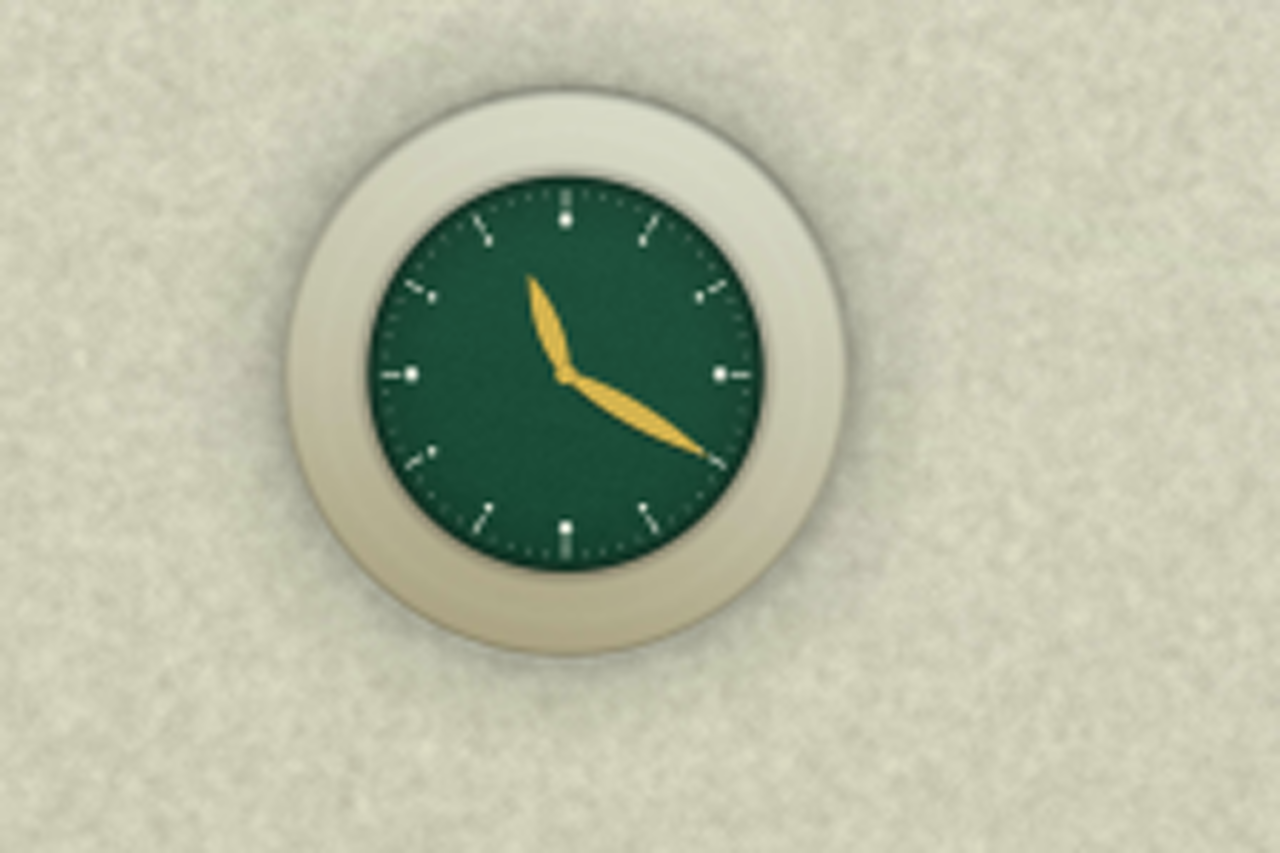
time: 11:20
